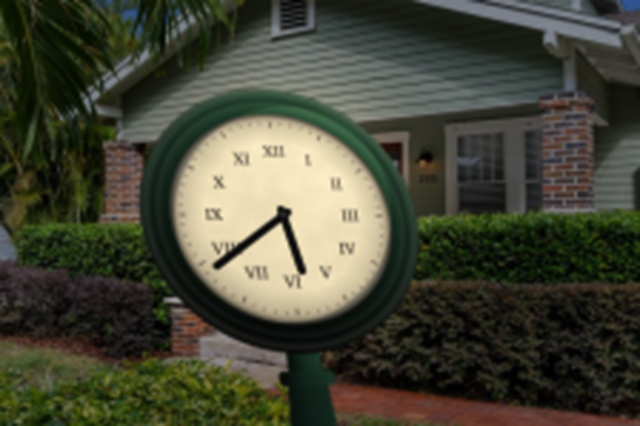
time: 5:39
